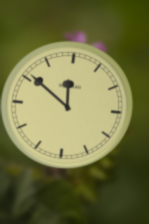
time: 11:51
